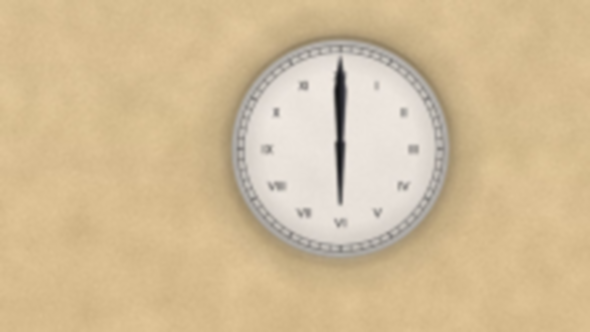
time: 6:00
